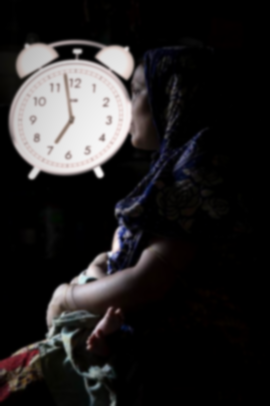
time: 6:58
